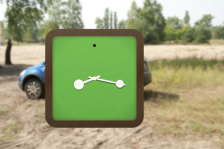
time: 8:17
